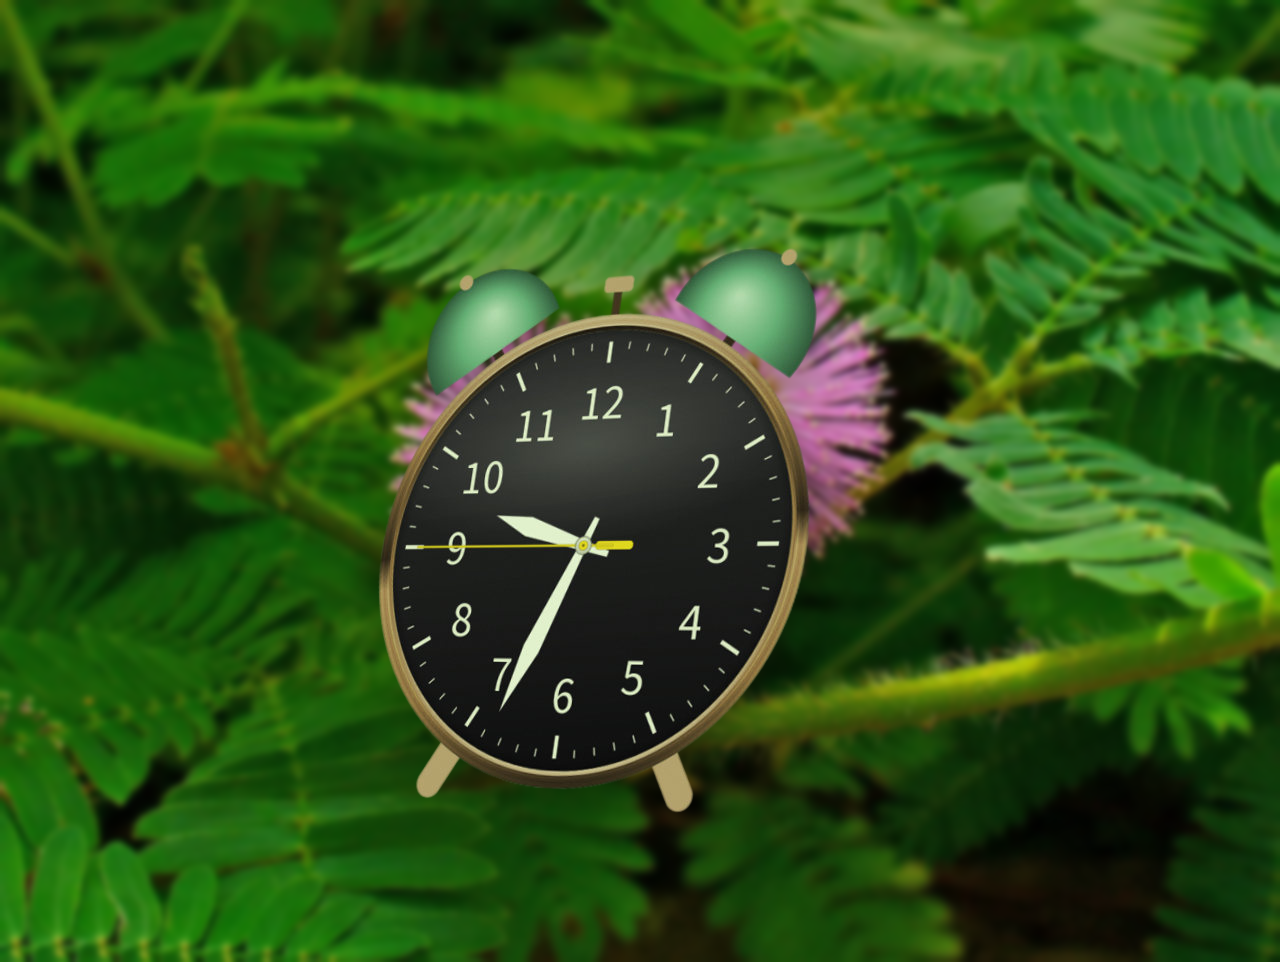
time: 9:33:45
